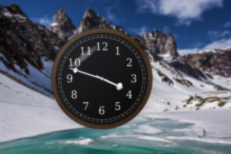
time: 3:48
